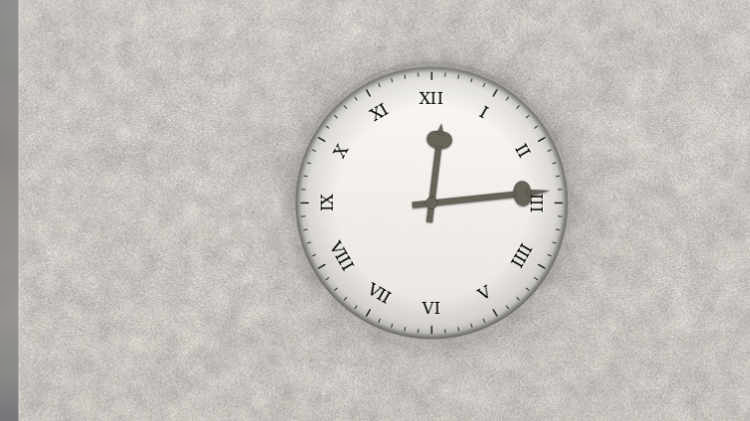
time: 12:14
